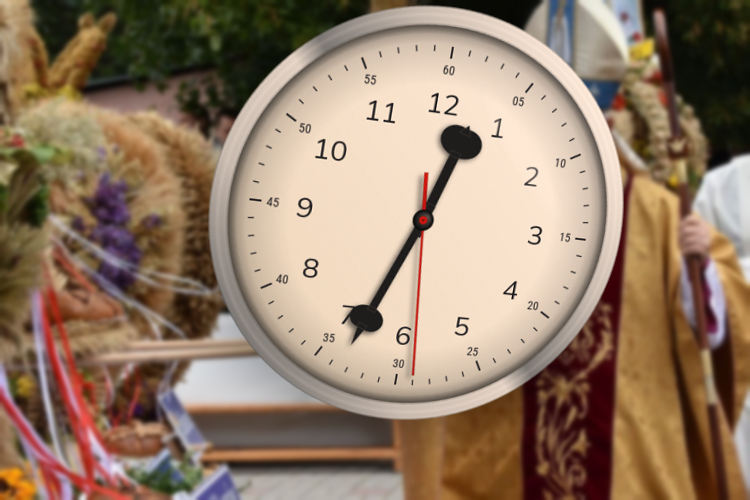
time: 12:33:29
